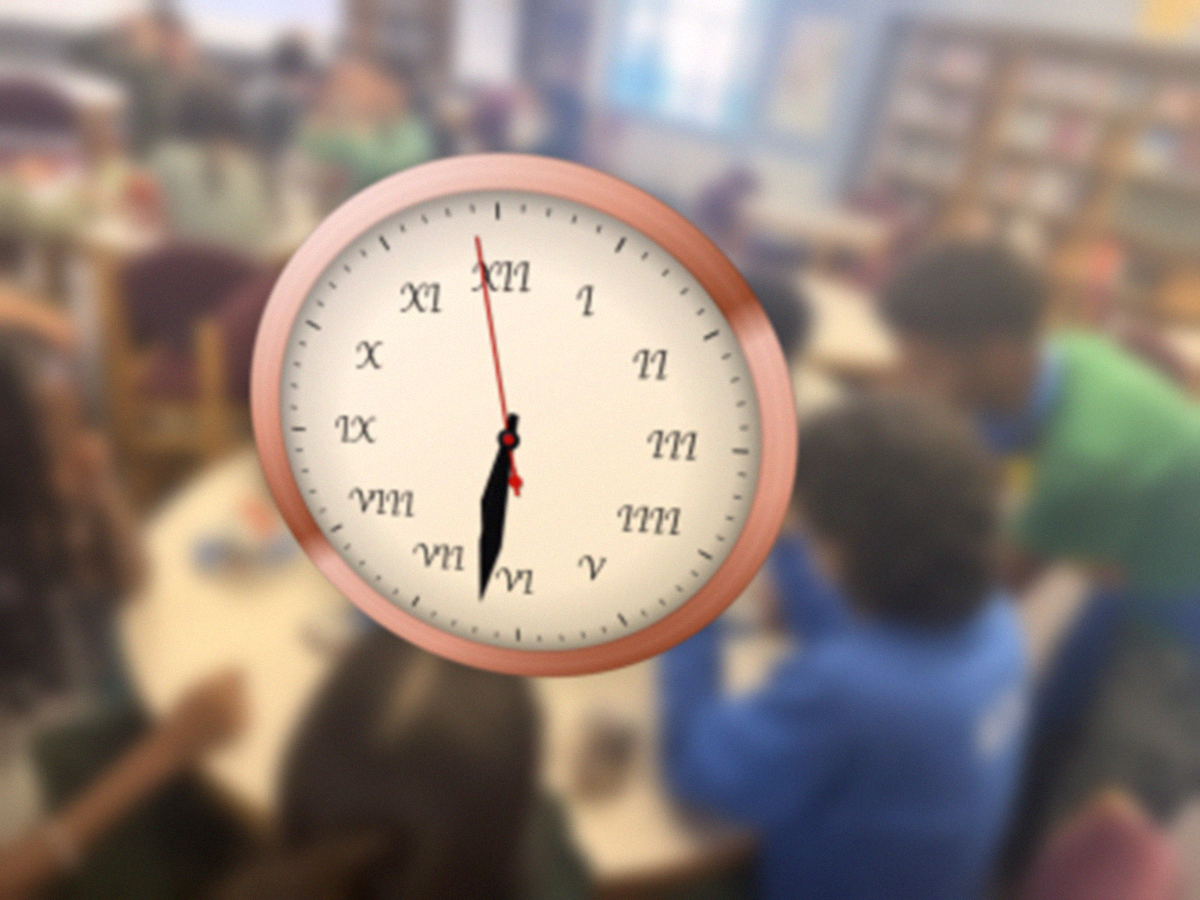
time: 6:31:59
